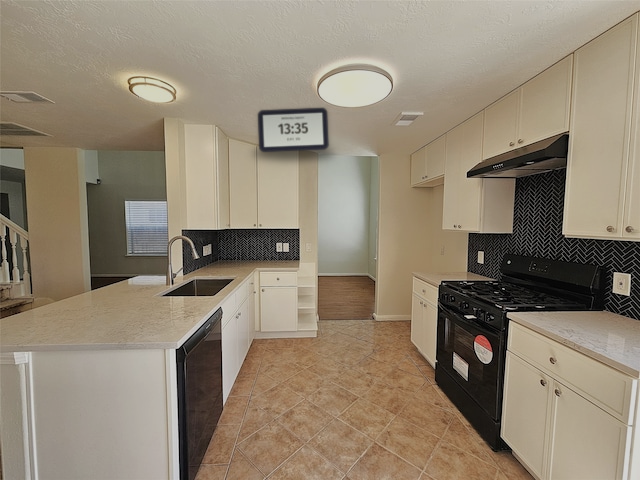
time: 13:35
